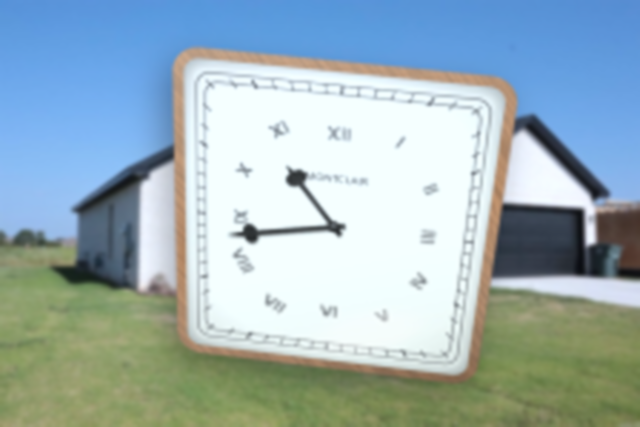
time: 10:43
